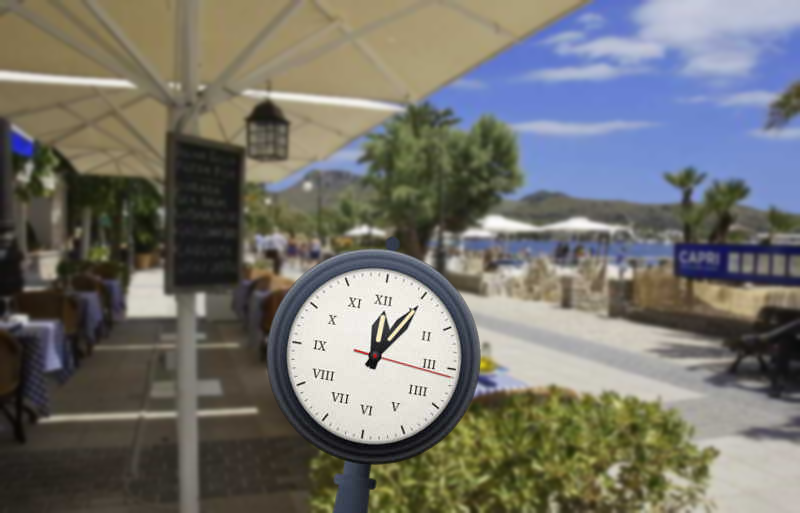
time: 12:05:16
